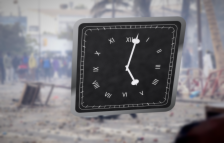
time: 5:02
